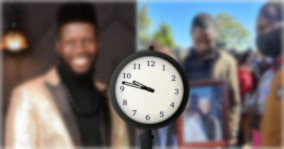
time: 9:47
